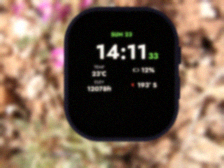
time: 14:11
